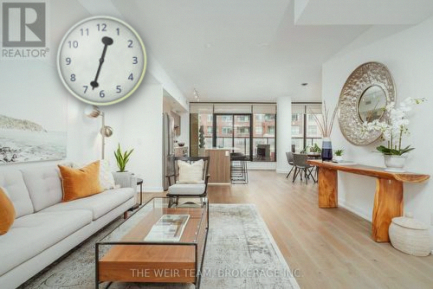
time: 12:33
